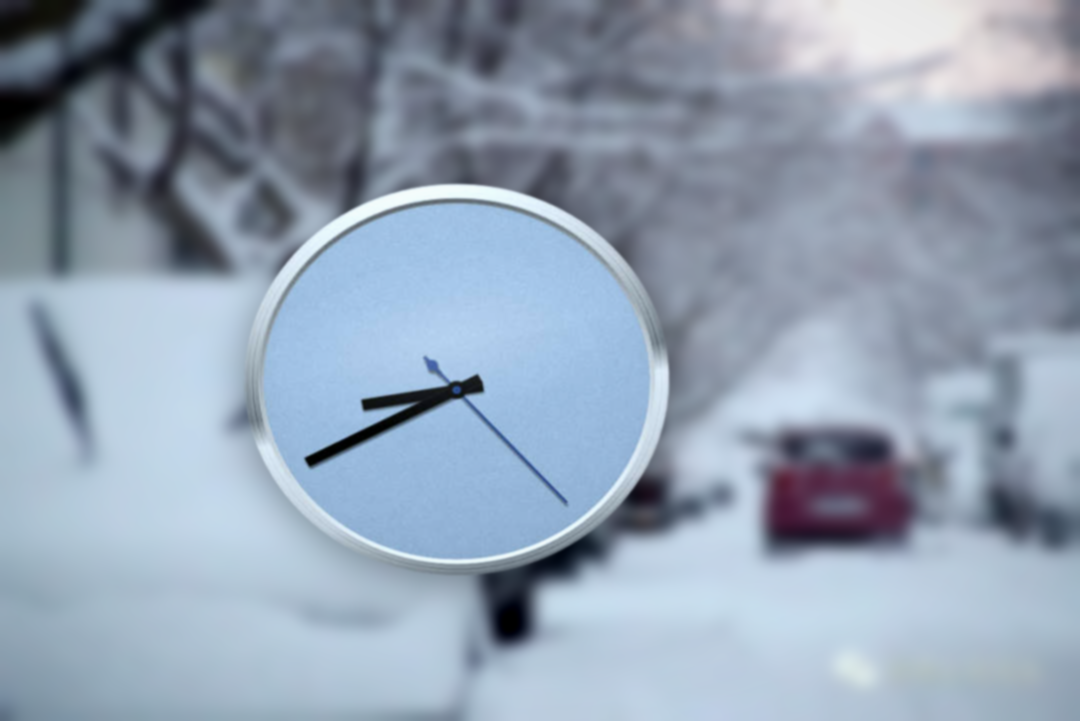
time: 8:40:23
